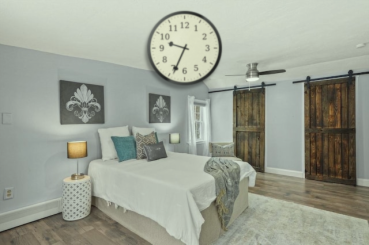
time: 9:34
